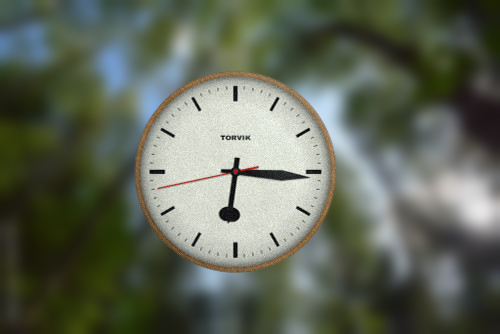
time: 6:15:43
